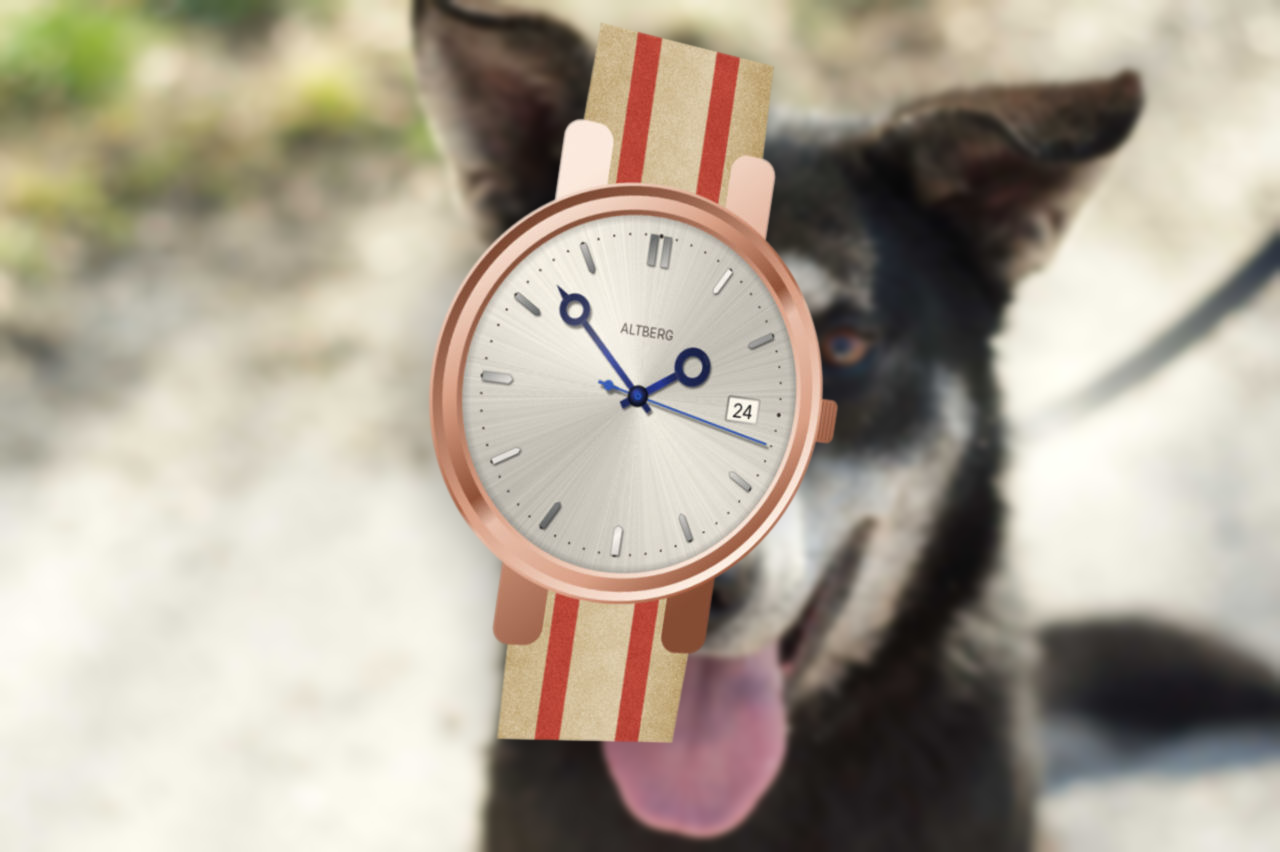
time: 1:52:17
